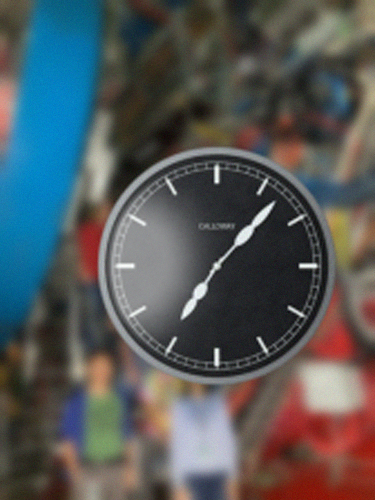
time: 7:07
